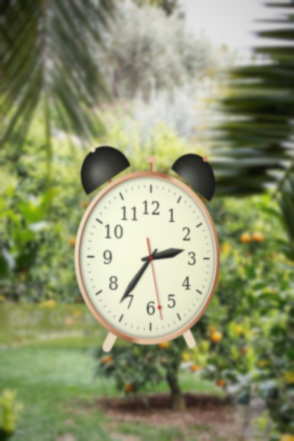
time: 2:36:28
